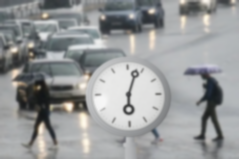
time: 6:03
